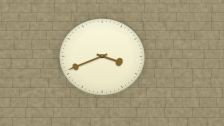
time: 3:41
